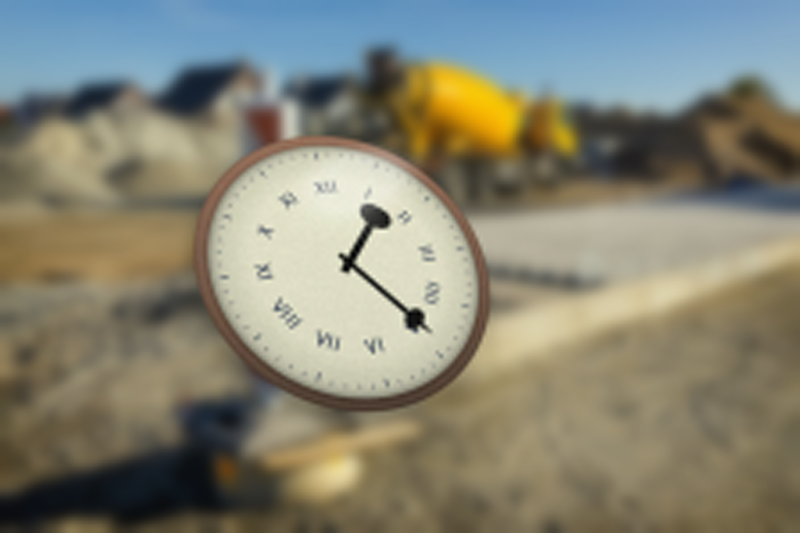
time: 1:24
